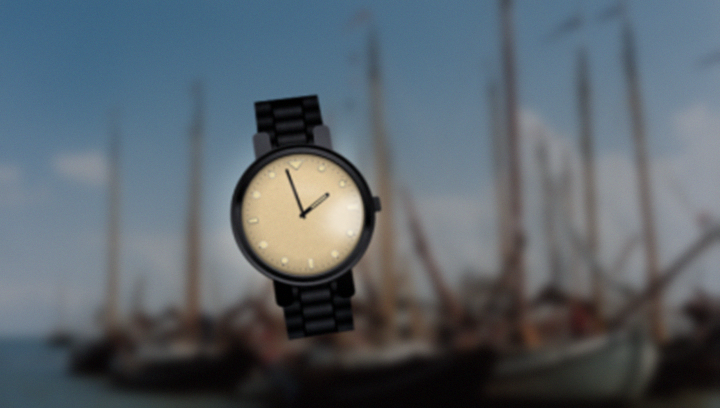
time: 1:58
